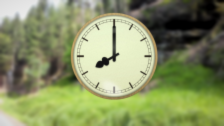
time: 8:00
